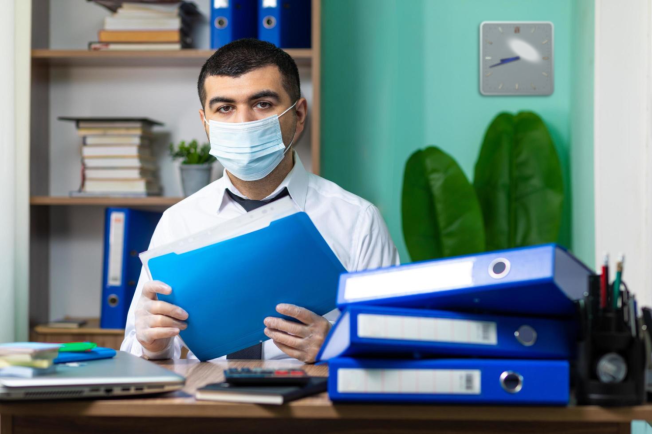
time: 8:42
